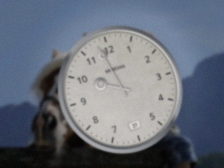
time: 9:58
